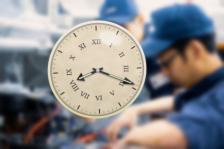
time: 8:19
